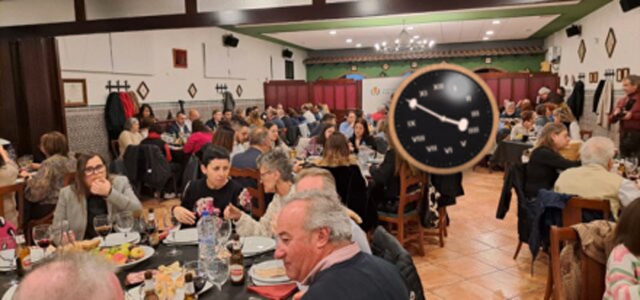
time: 3:51
